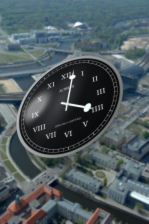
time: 4:02
